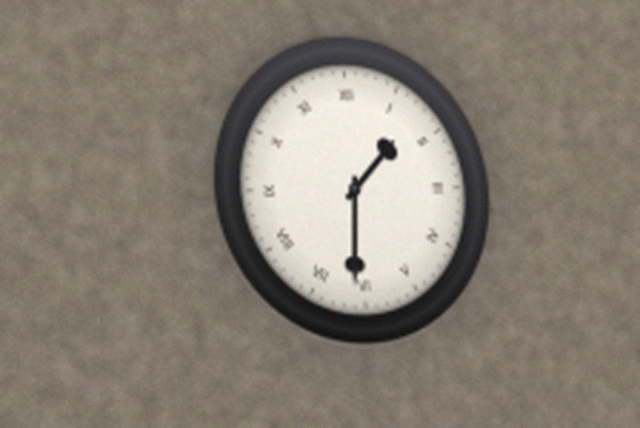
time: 1:31
